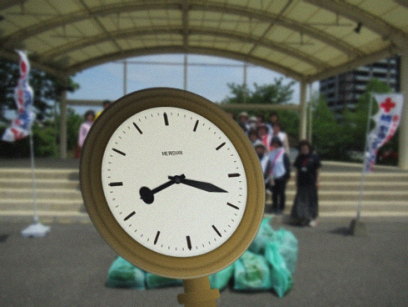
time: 8:18
